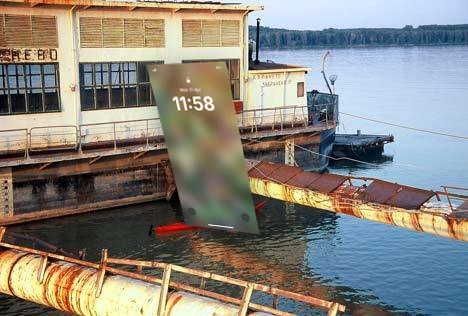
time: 11:58
